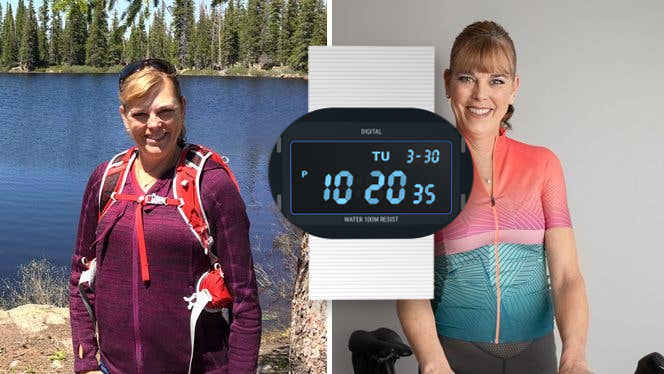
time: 10:20:35
